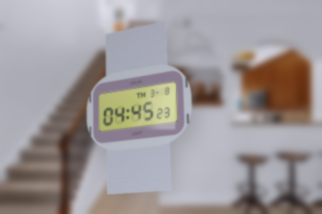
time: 4:45
